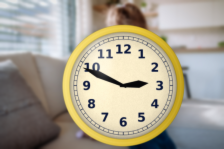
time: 2:49
